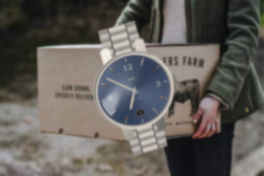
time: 6:52
